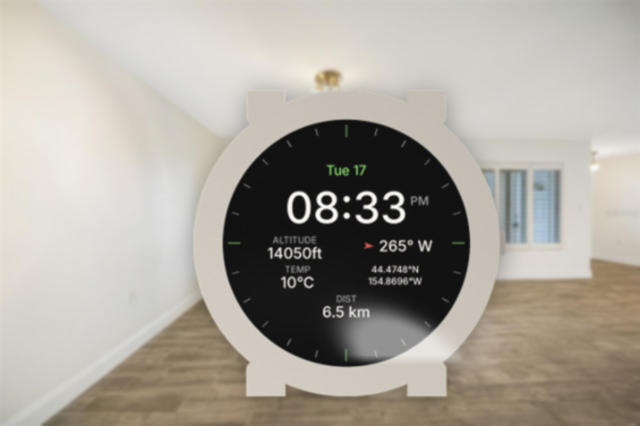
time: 8:33
